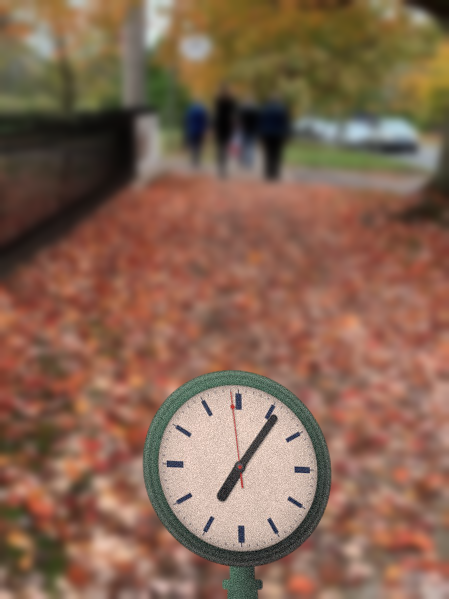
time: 7:05:59
